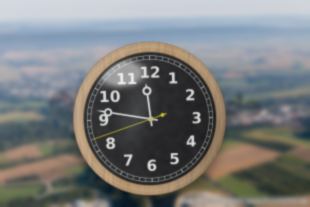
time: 11:46:42
